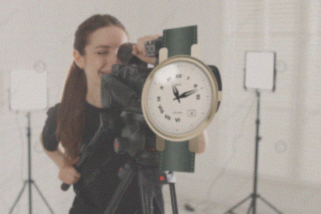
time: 11:12
